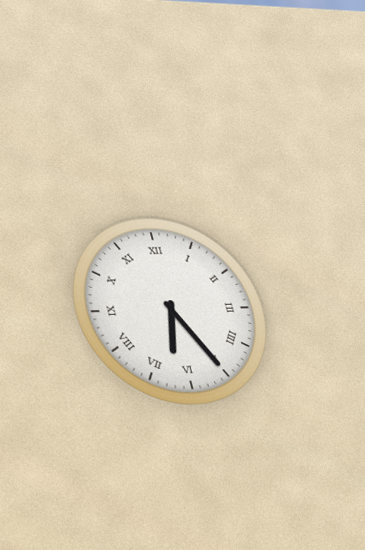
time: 6:25
